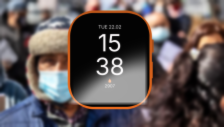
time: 15:38
